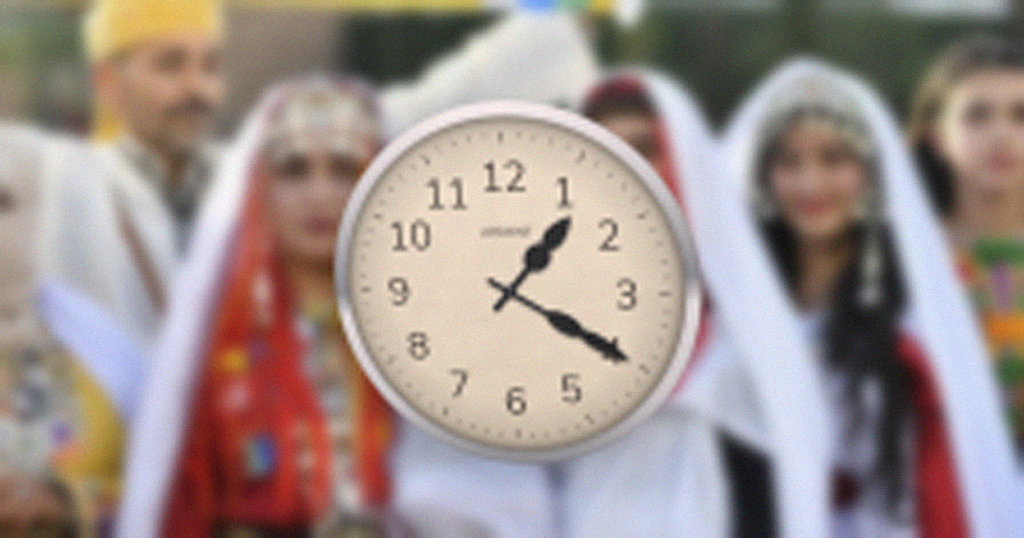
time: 1:20
